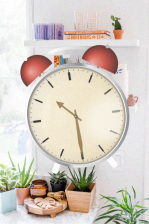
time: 10:30
